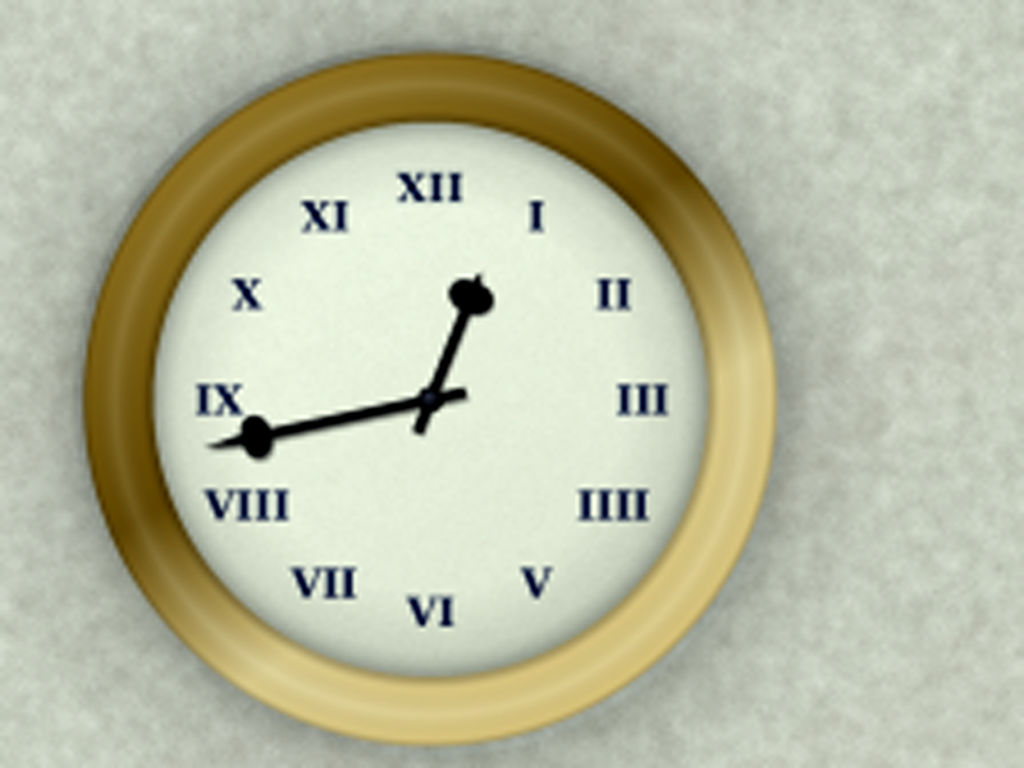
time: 12:43
